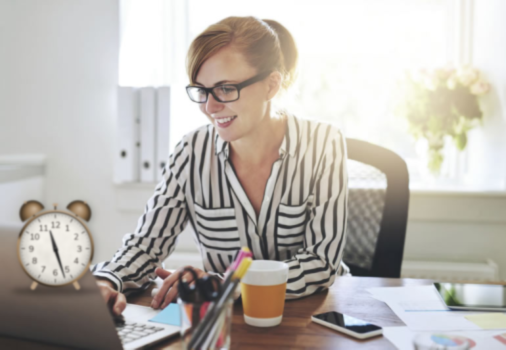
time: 11:27
